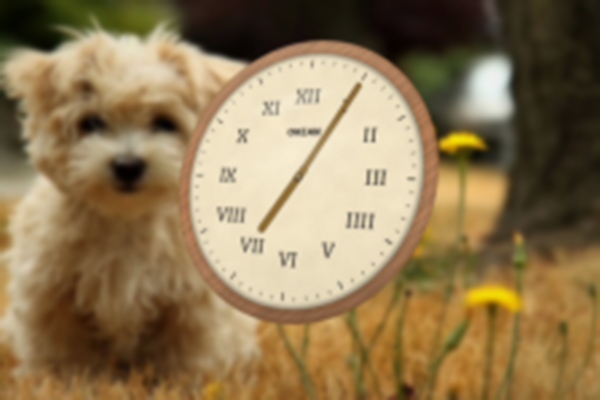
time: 7:05
